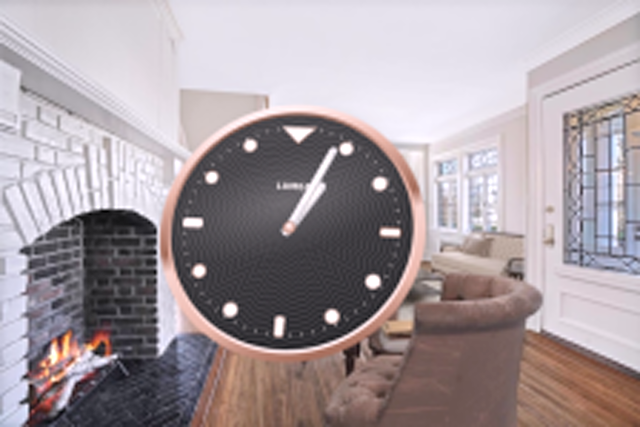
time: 1:04
